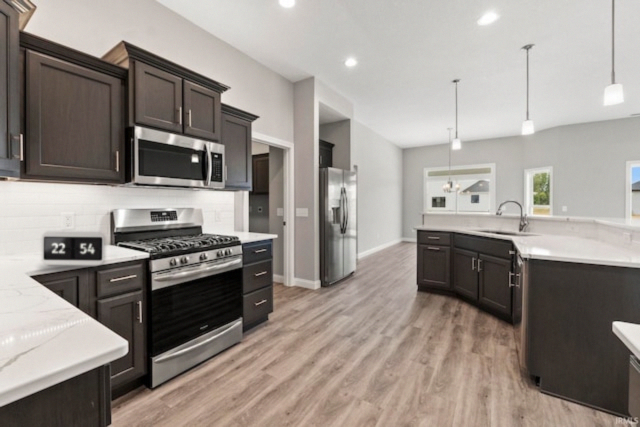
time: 22:54
